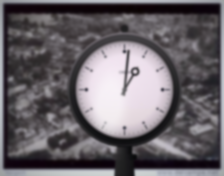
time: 1:01
